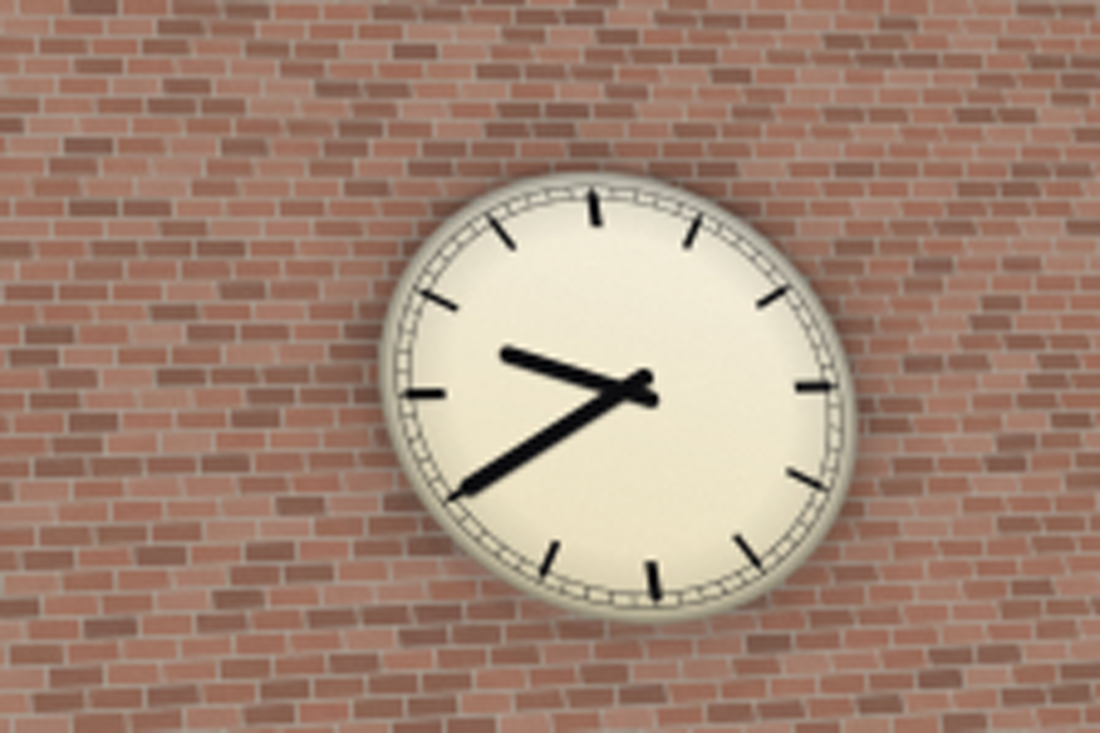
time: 9:40
